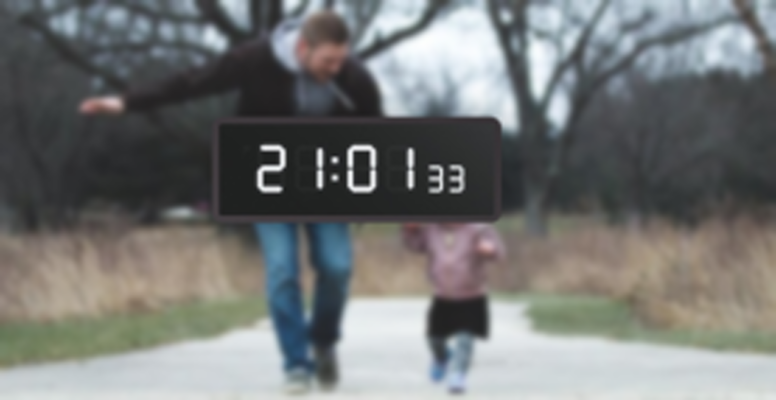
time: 21:01:33
